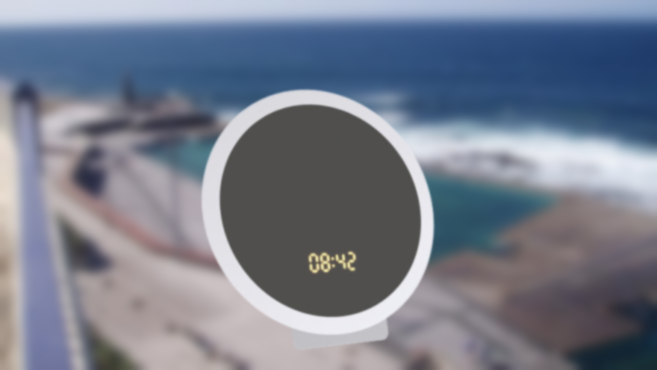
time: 8:42
